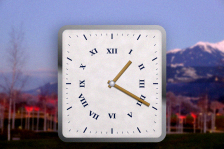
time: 1:20
